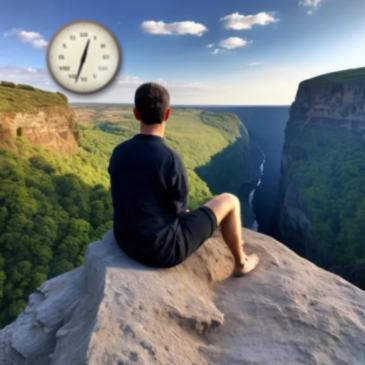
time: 12:33
